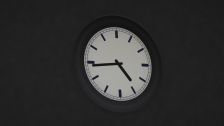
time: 4:44
